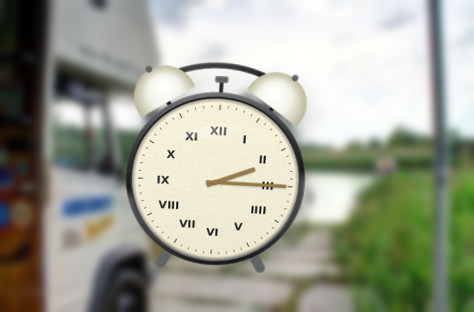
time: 2:15
